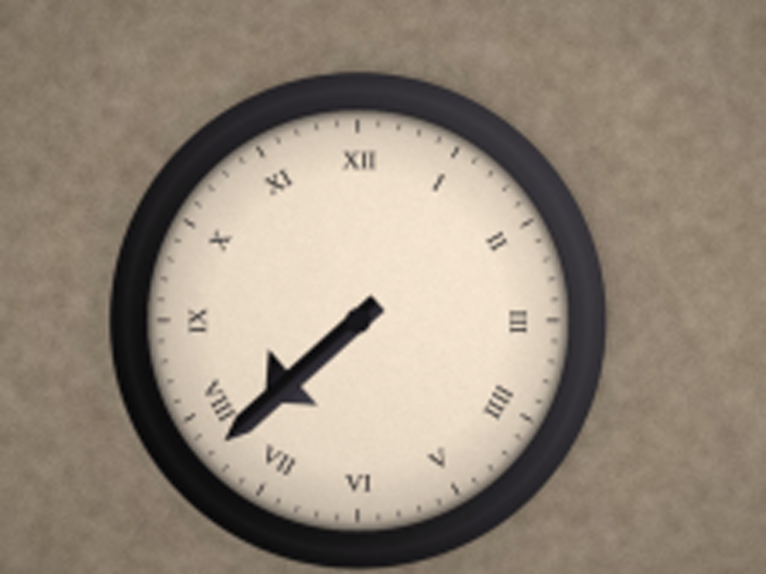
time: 7:38
